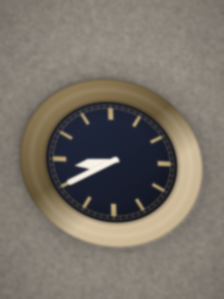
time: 8:40
